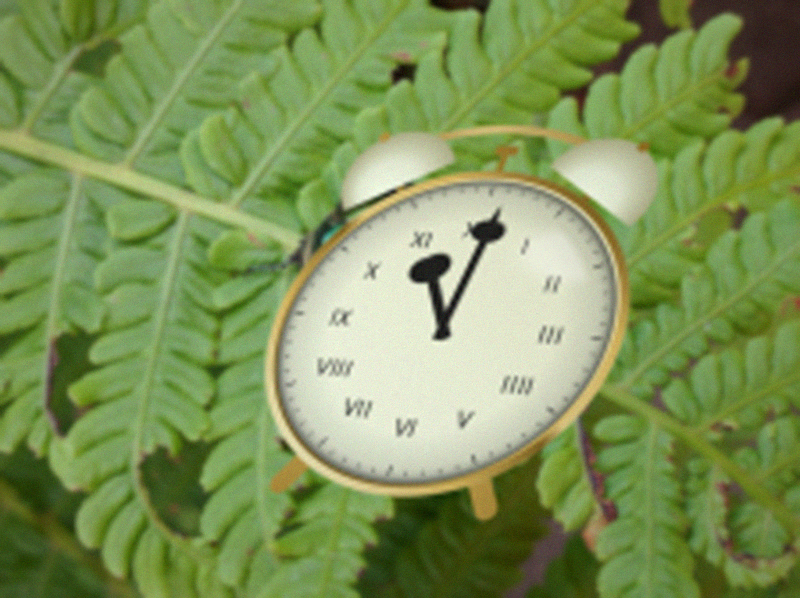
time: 11:01
